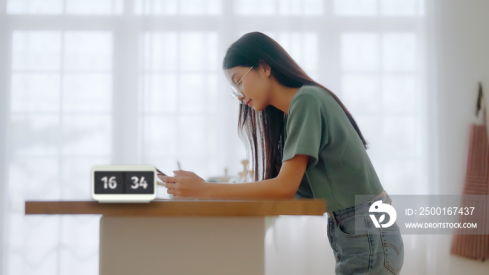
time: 16:34
